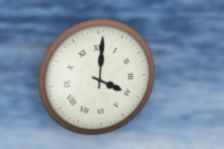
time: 4:01
